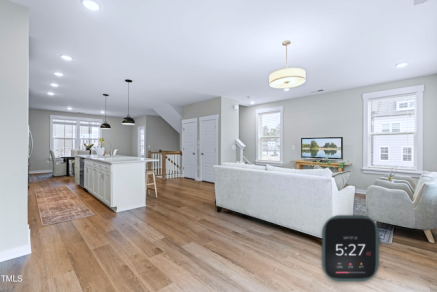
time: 5:27
